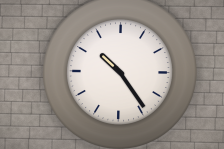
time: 10:24
